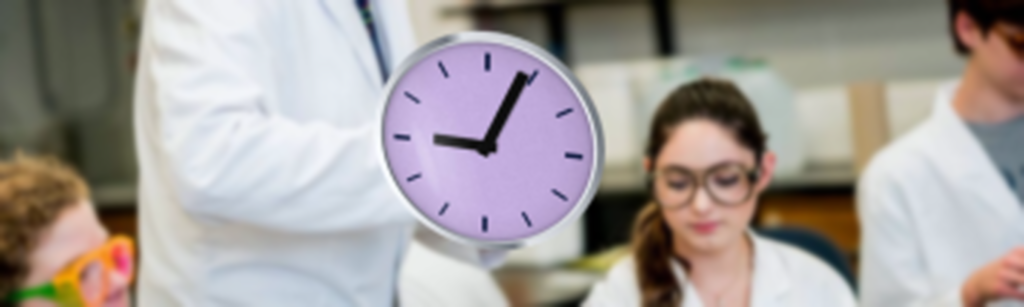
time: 9:04
